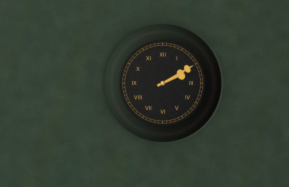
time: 2:10
